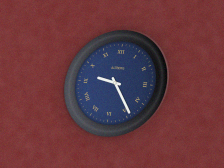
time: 9:24
